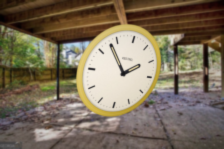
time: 1:53
